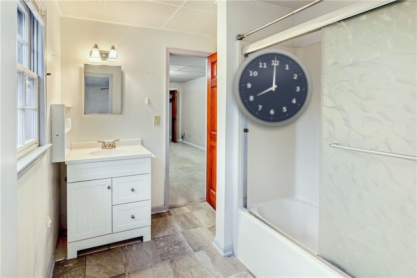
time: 8:00
